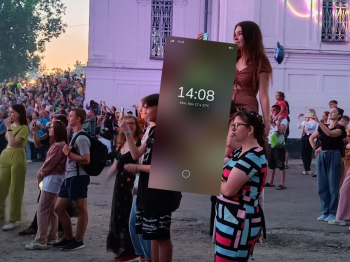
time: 14:08
